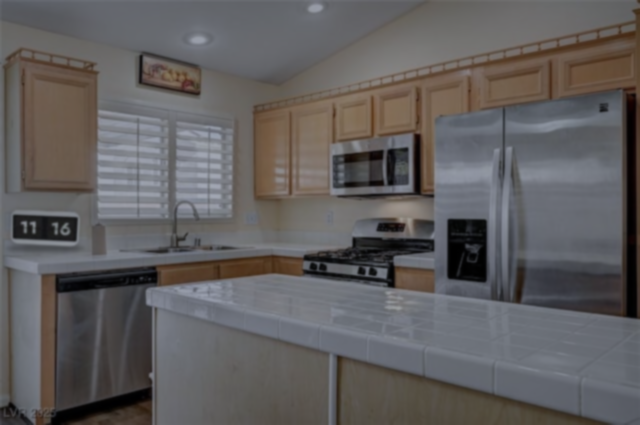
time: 11:16
